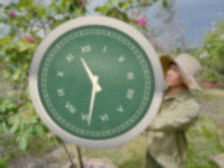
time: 11:34
